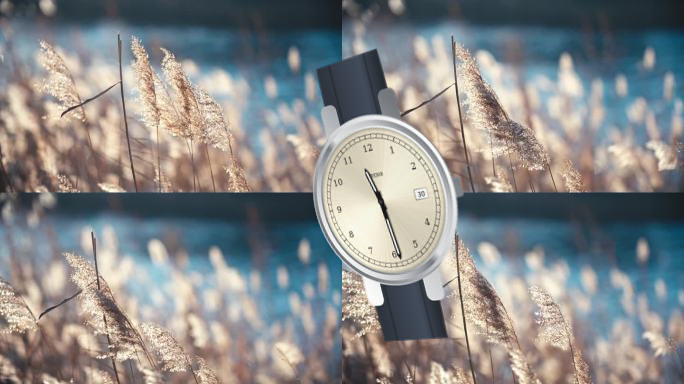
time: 11:29
